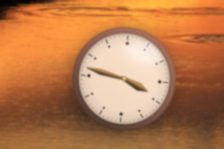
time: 3:47
